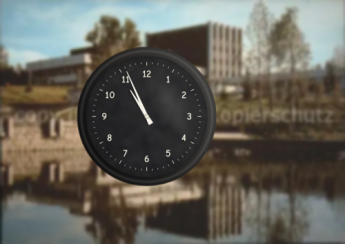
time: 10:56
